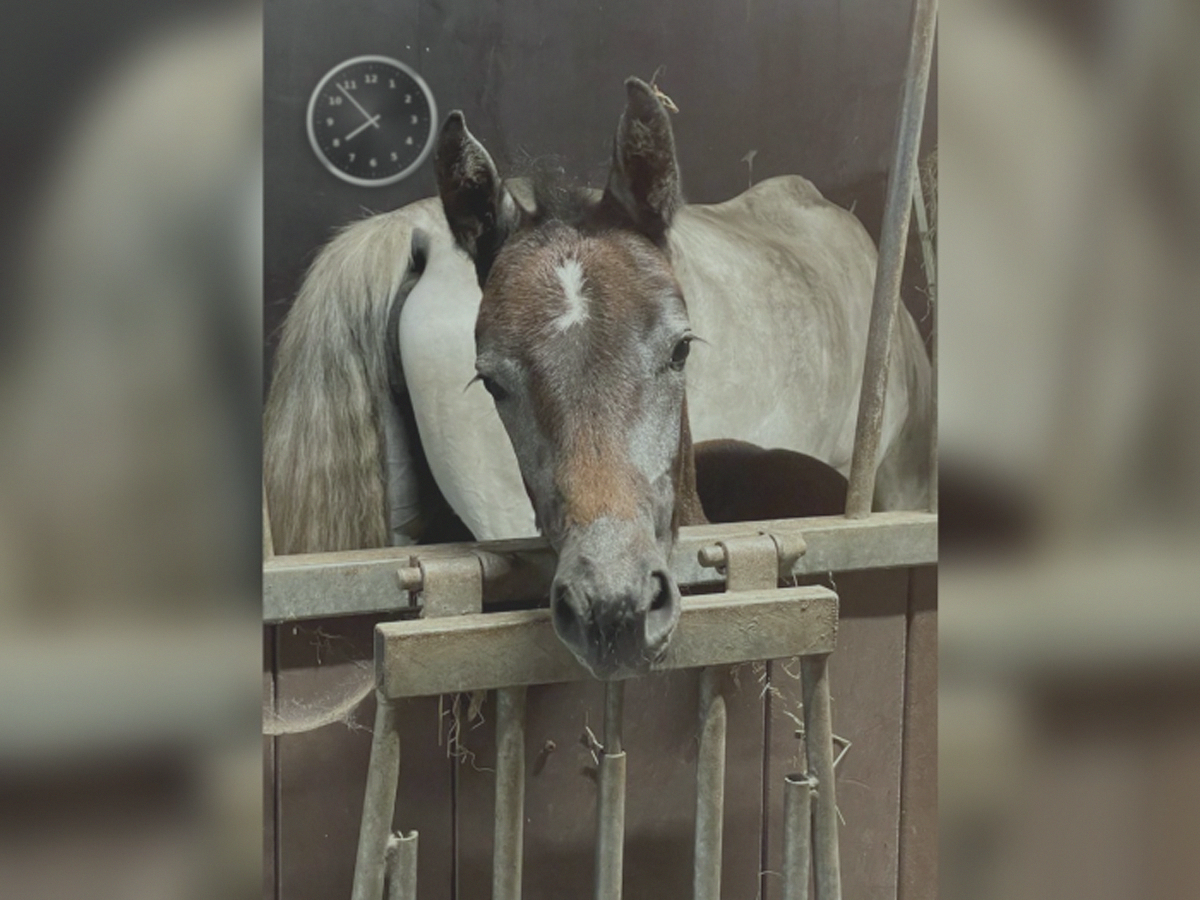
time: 7:53
